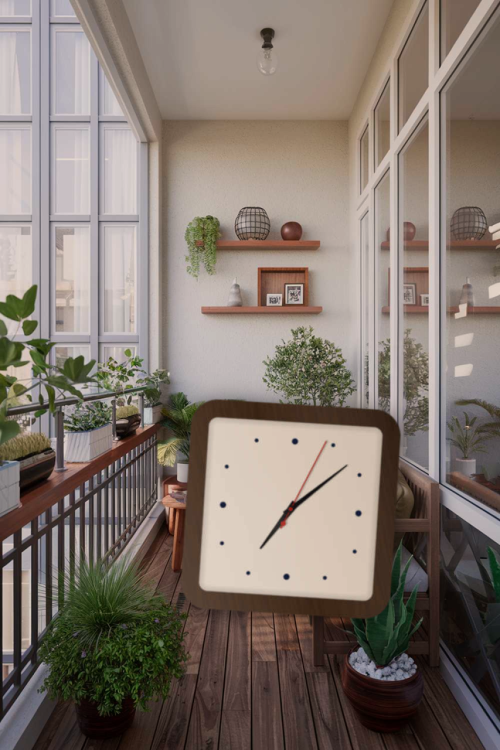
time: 7:08:04
